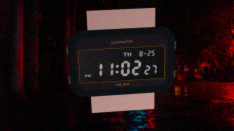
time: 11:02:27
